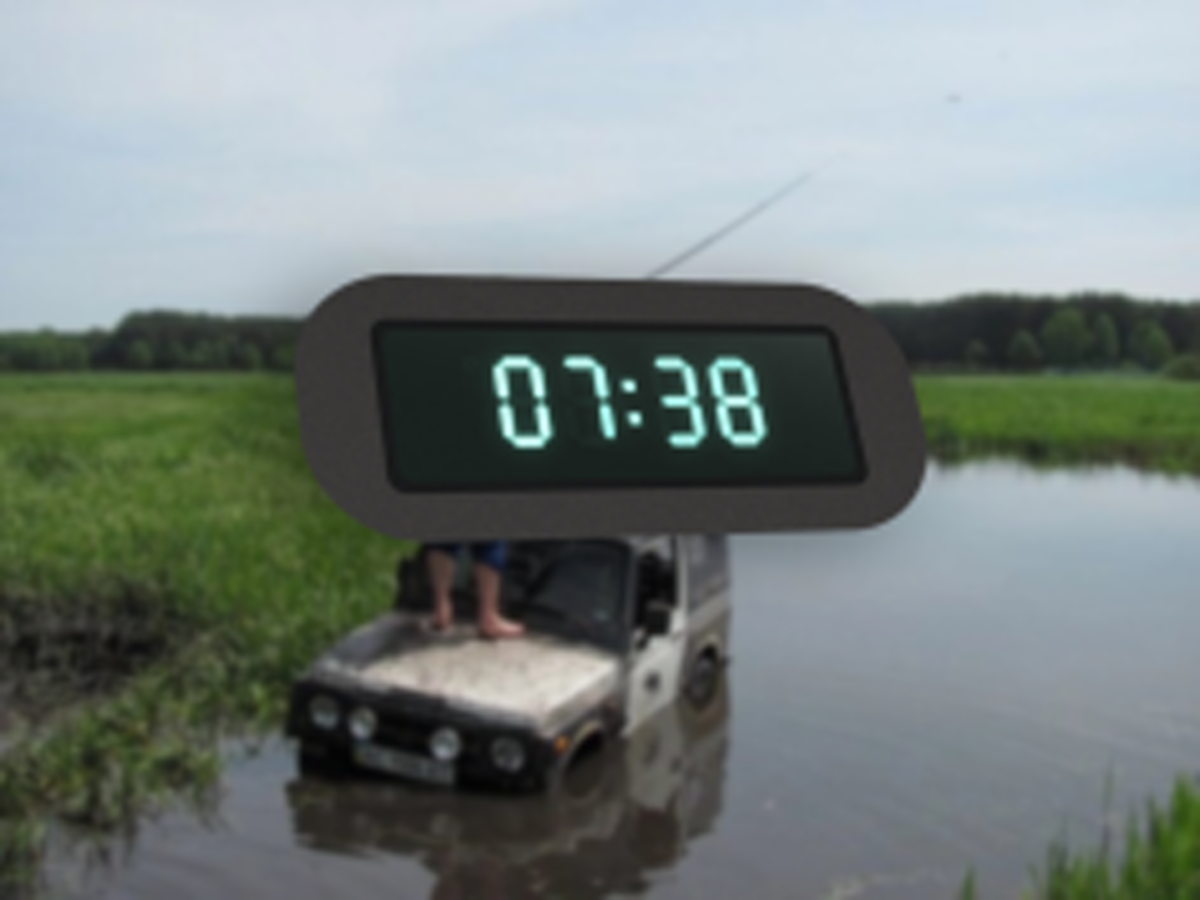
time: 7:38
